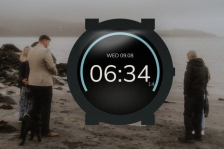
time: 6:34
